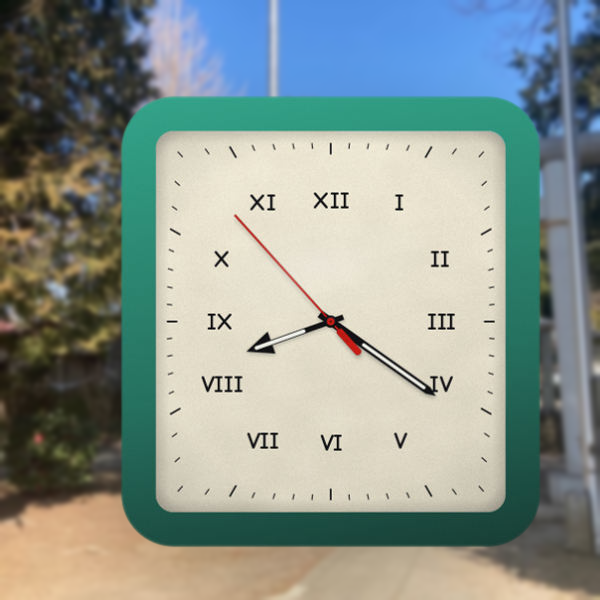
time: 8:20:53
